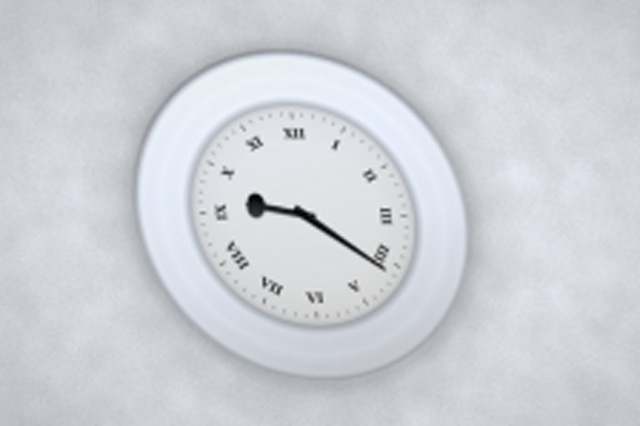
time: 9:21
